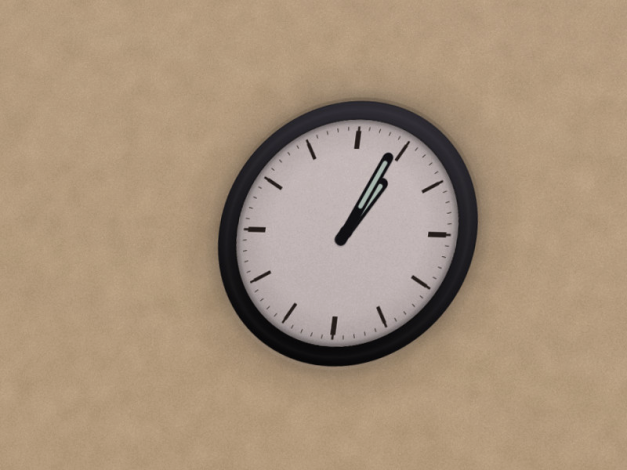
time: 1:04
